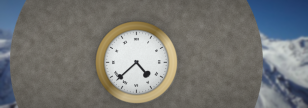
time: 4:38
